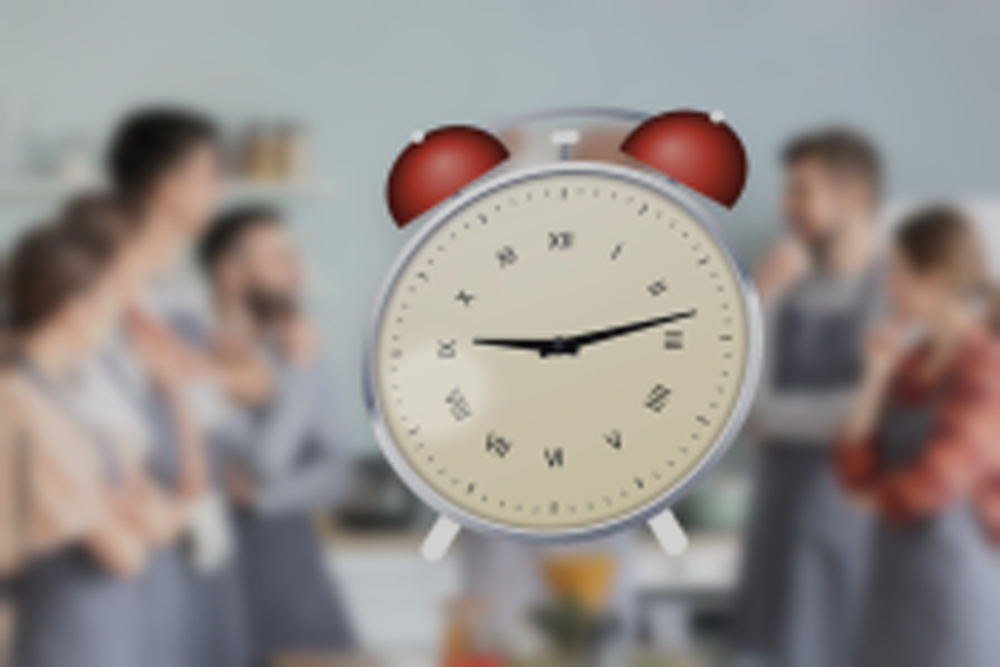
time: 9:13
